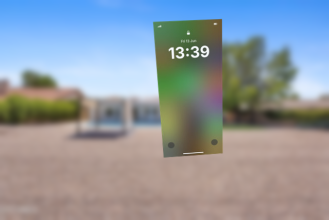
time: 13:39
